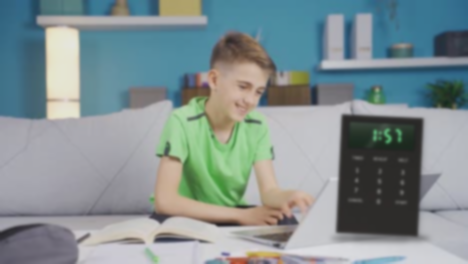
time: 1:57
